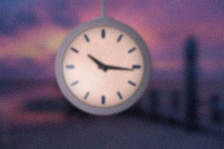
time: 10:16
